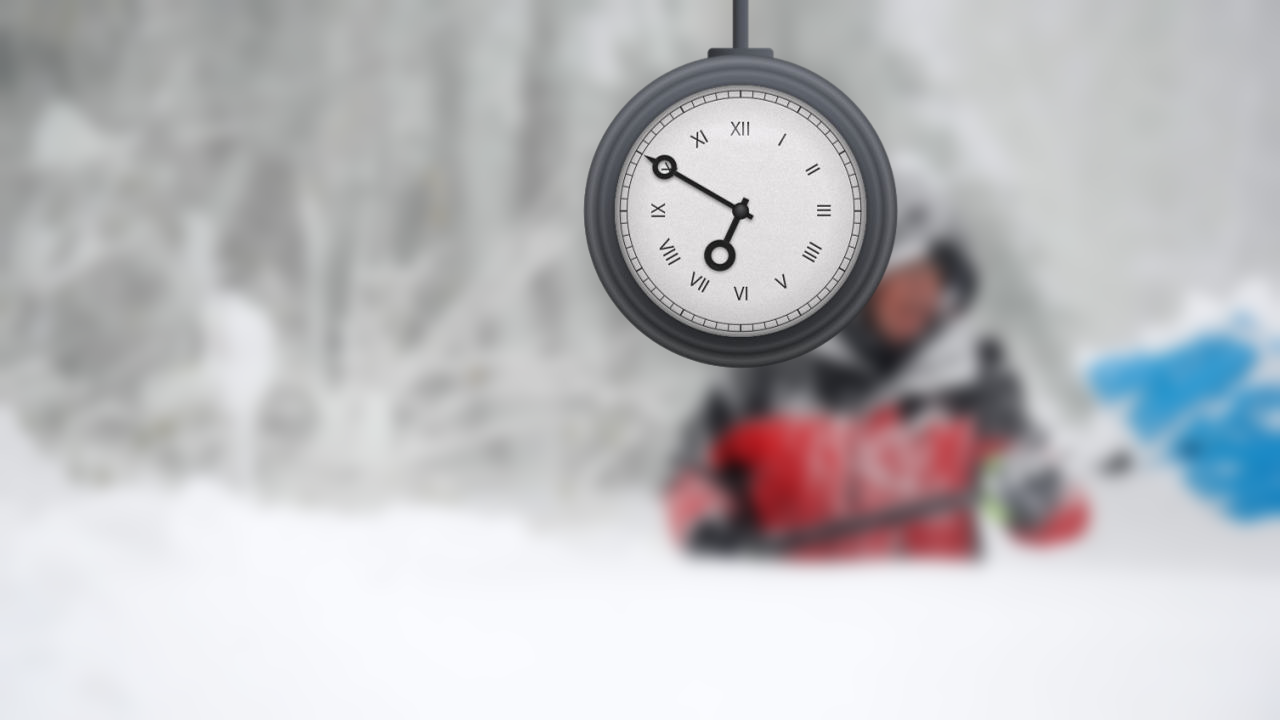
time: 6:50
